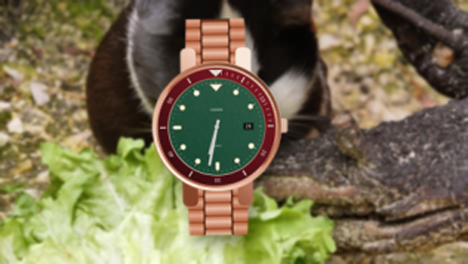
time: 6:32
